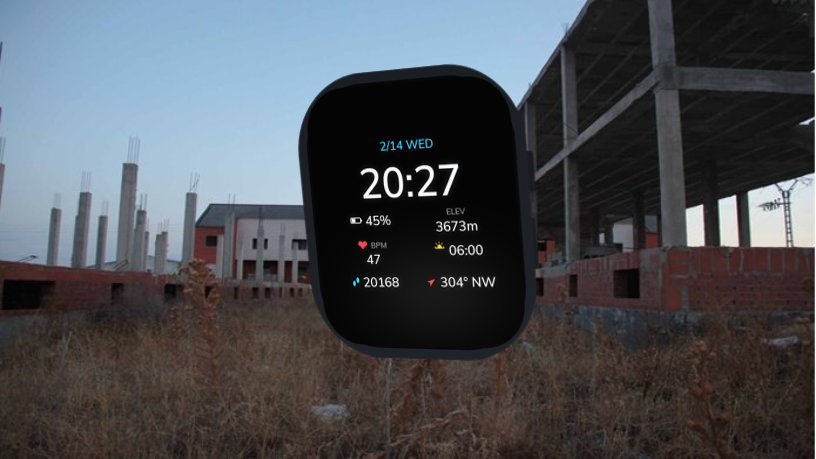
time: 20:27
